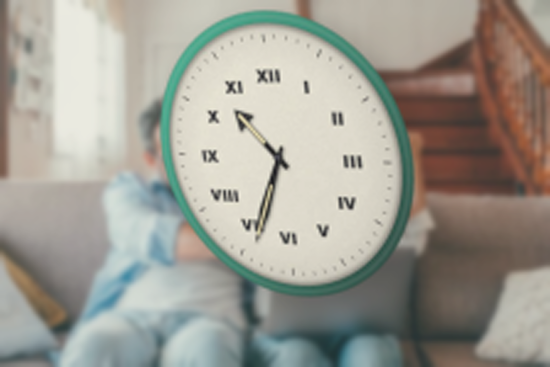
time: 10:34
